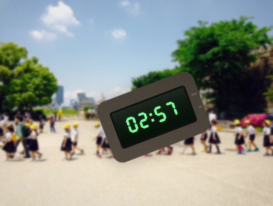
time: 2:57
